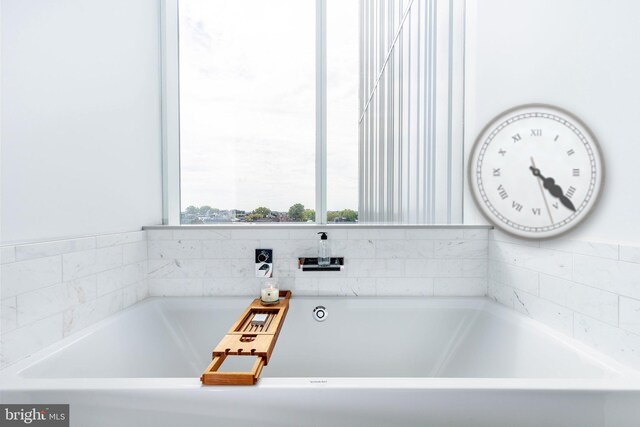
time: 4:22:27
